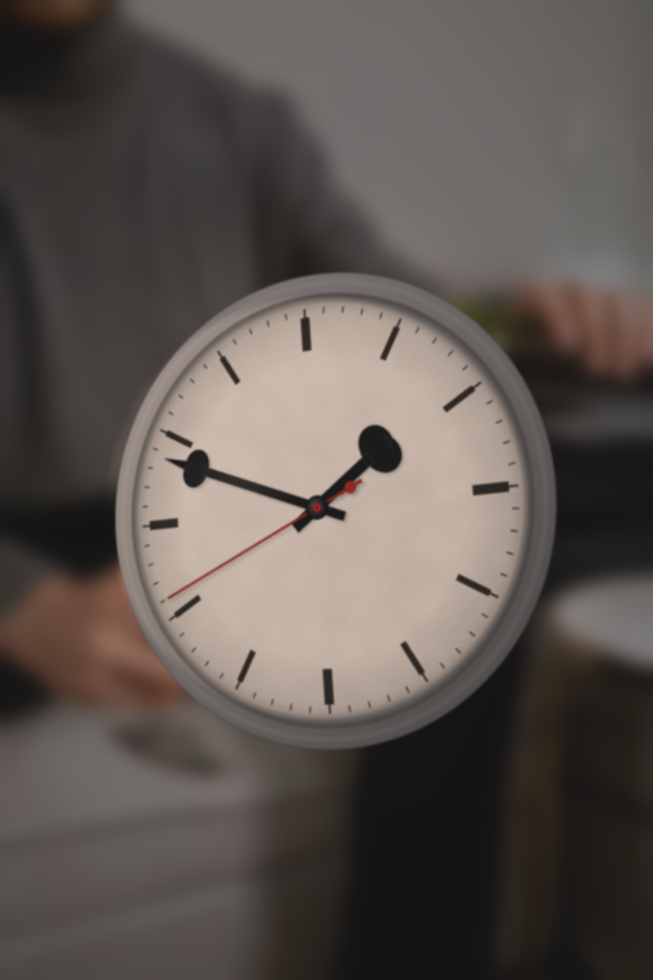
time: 1:48:41
